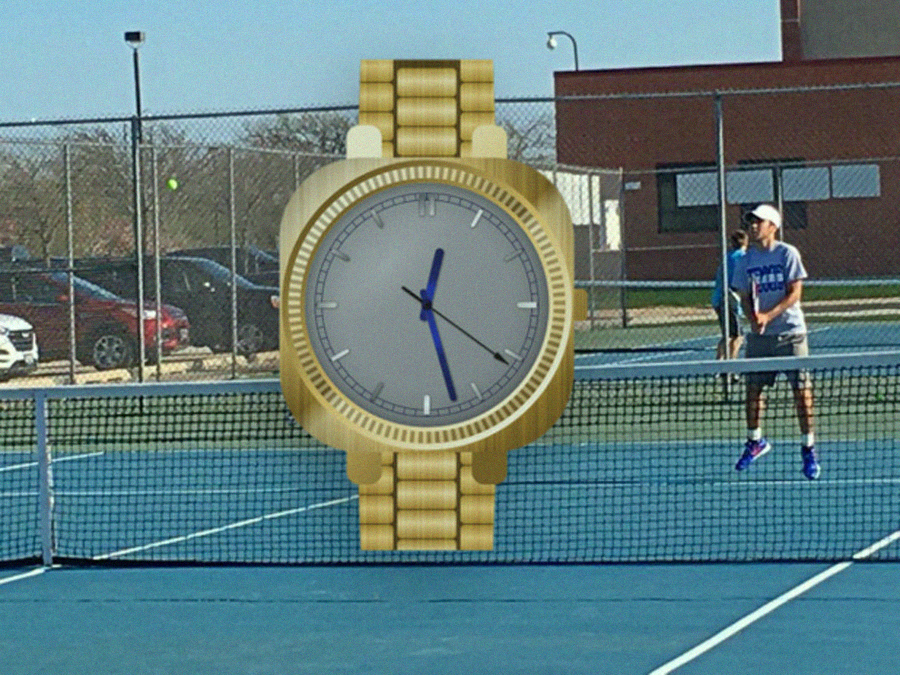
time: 12:27:21
